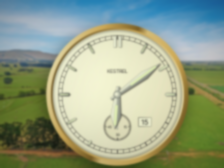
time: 6:09
